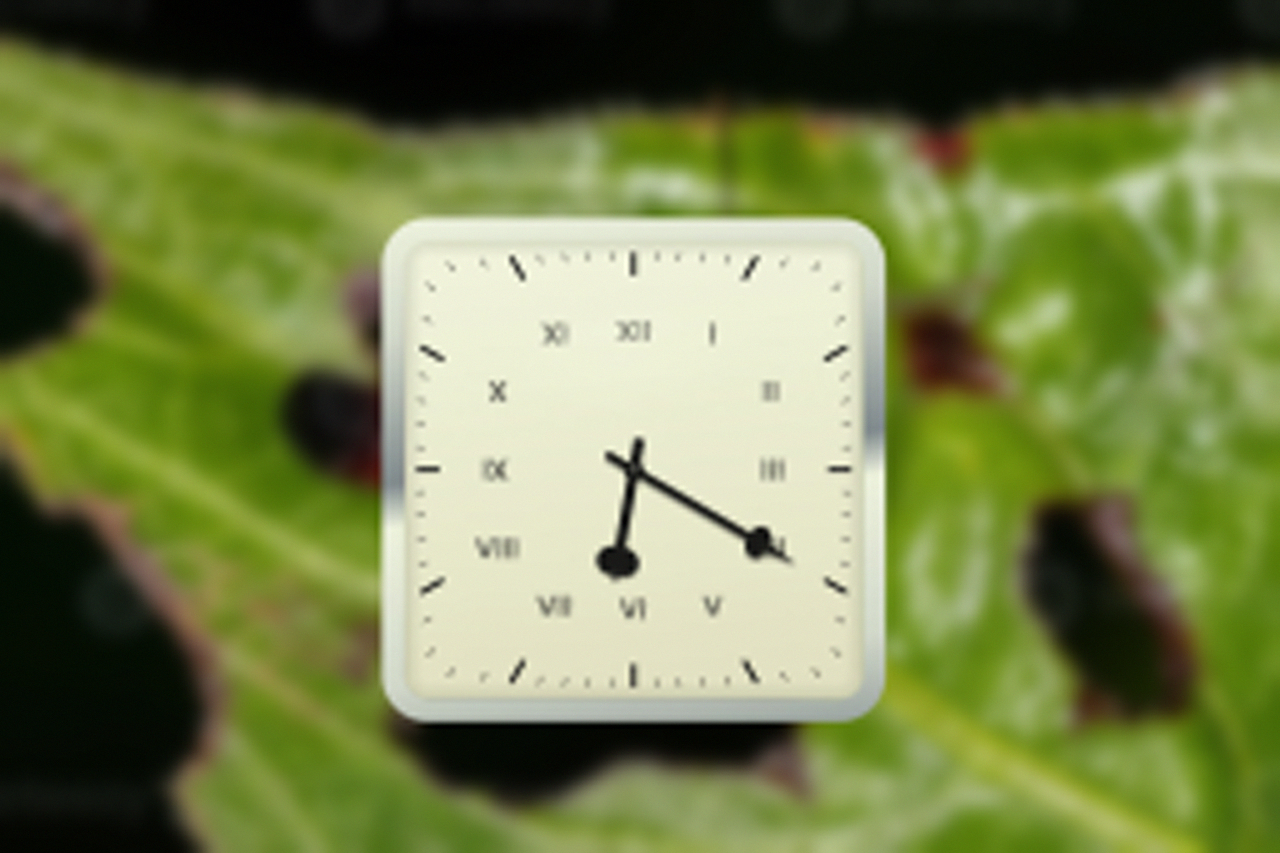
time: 6:20
